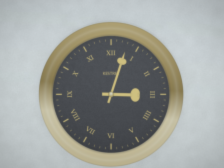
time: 3:03
